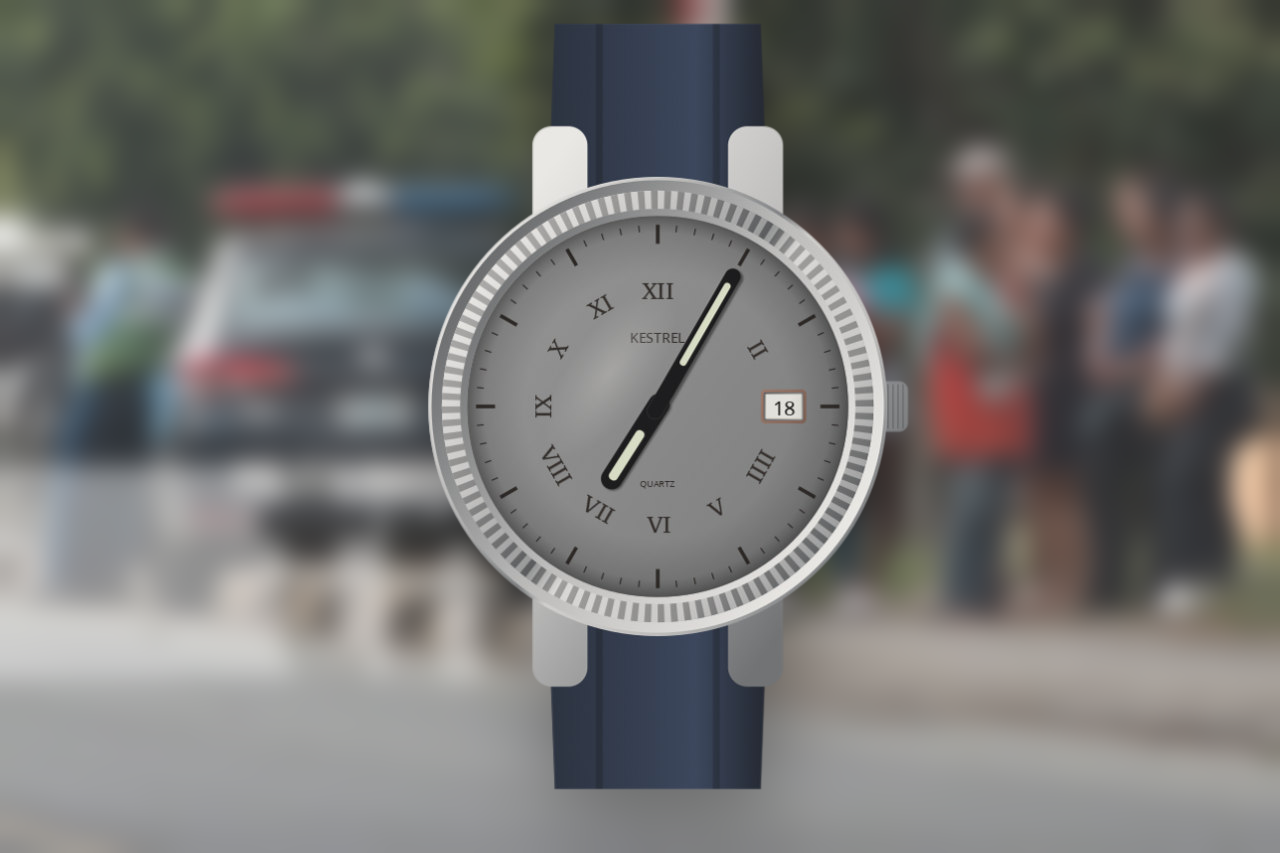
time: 7:05
